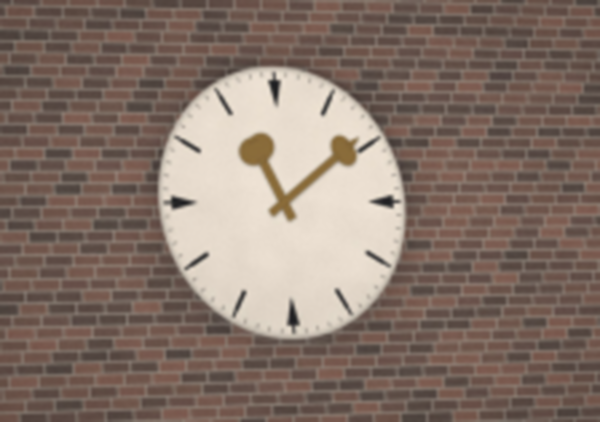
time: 11:09
